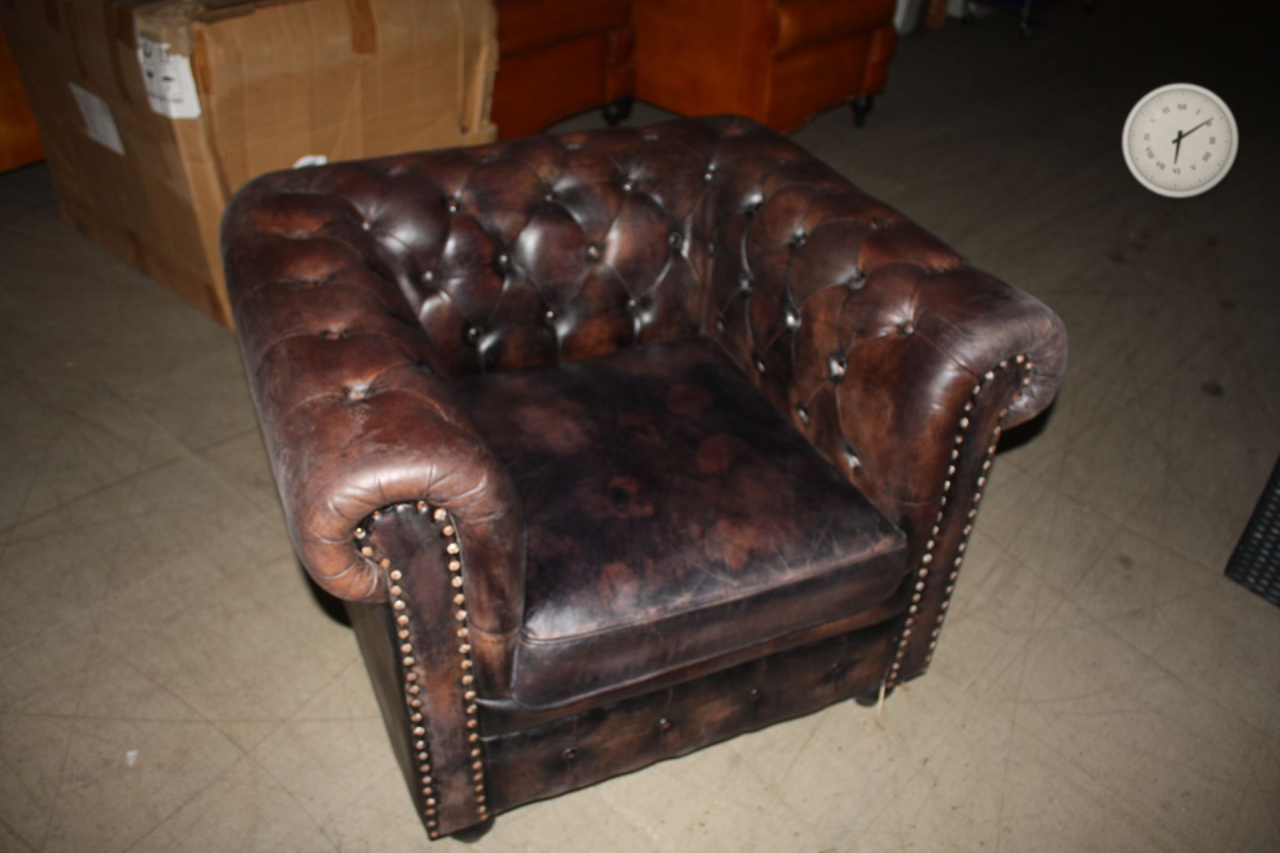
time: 6:09
